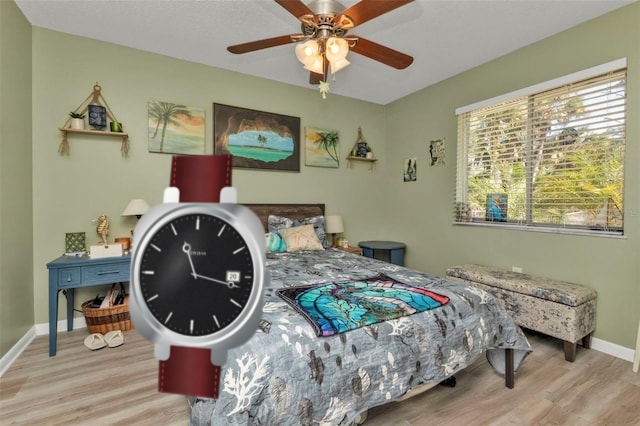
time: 11:17
